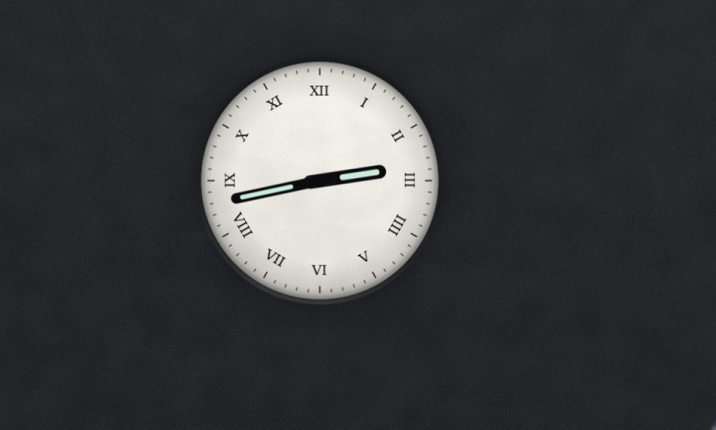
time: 2:43
